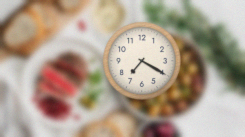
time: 7:20
